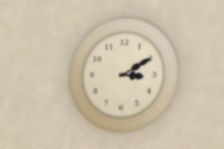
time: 3:10
